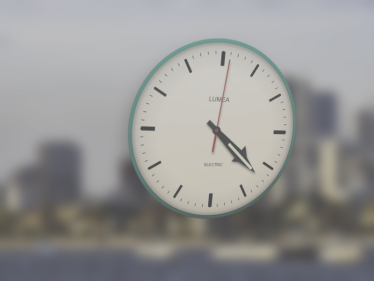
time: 4:22:01
